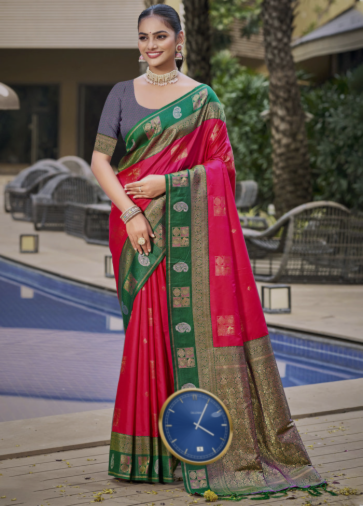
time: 4:05
